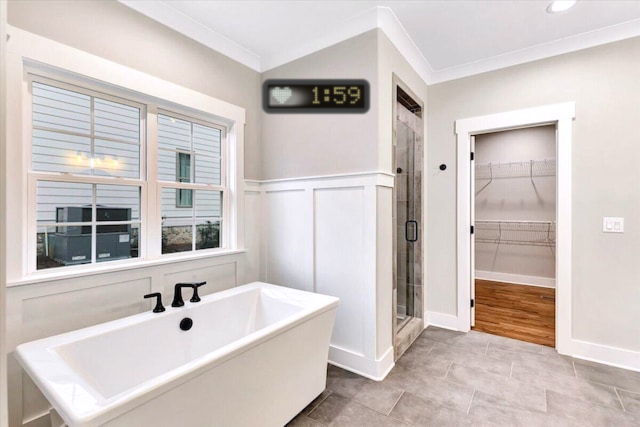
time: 1:59
